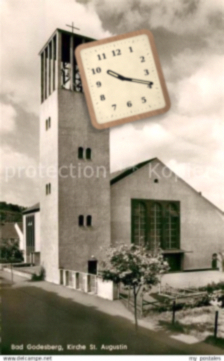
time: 10:19
